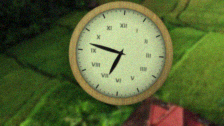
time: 6:47
